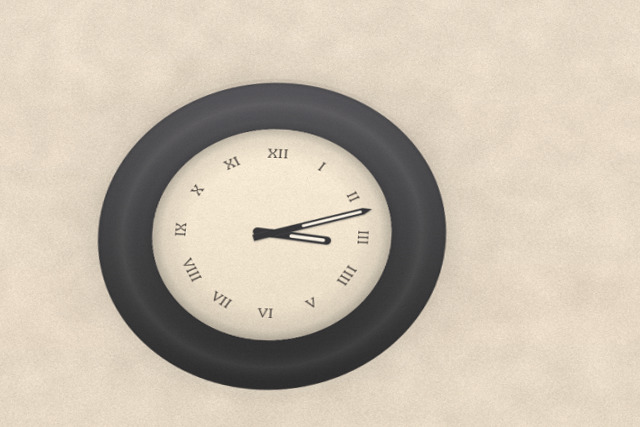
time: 3:12
